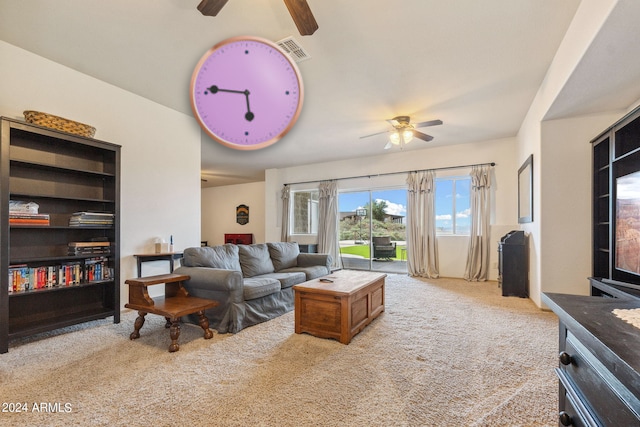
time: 5:46
